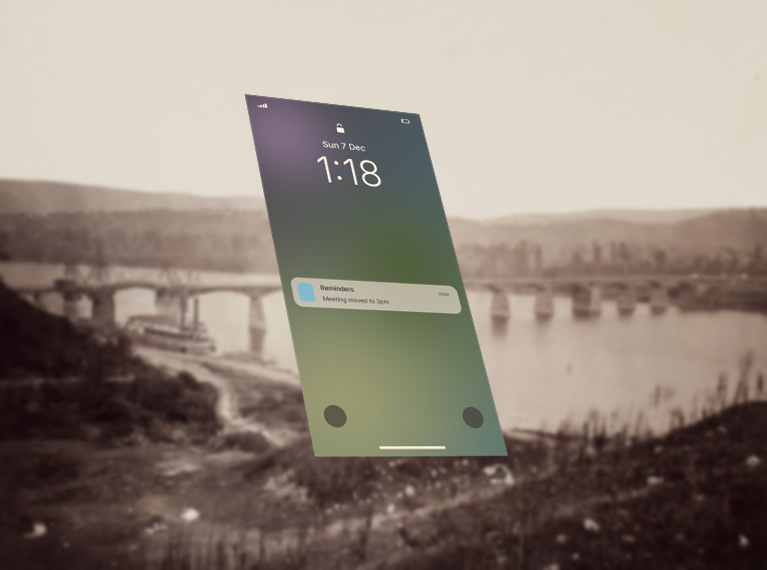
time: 1:18
